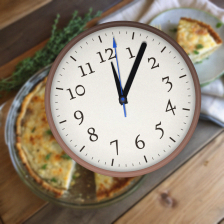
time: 12:07:02
